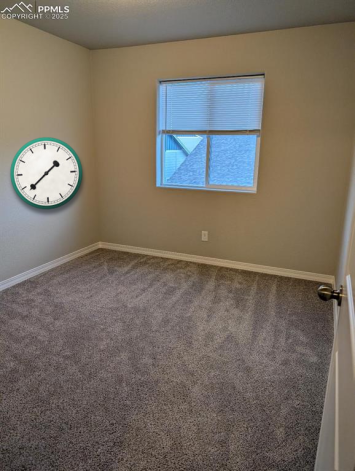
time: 1:38
